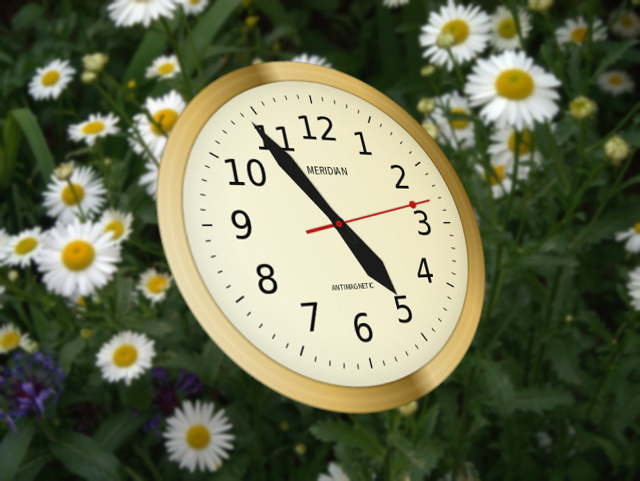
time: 4:54:13
